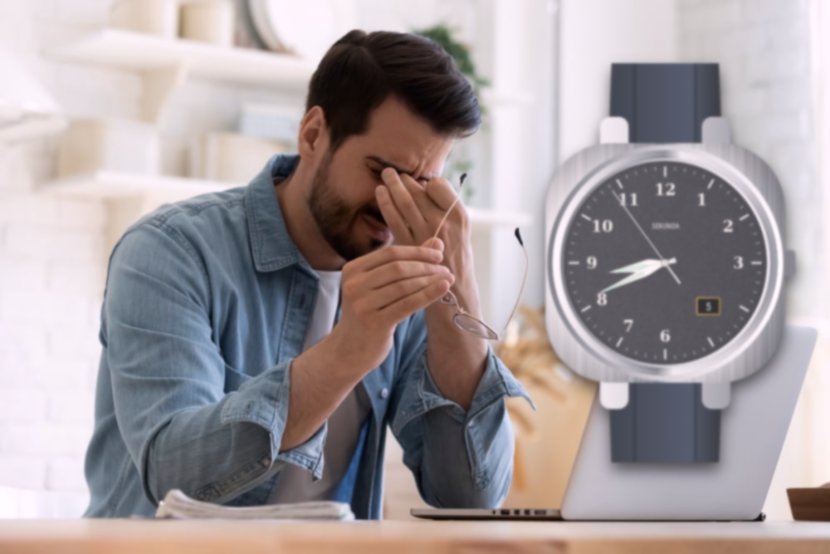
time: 8:40:54
